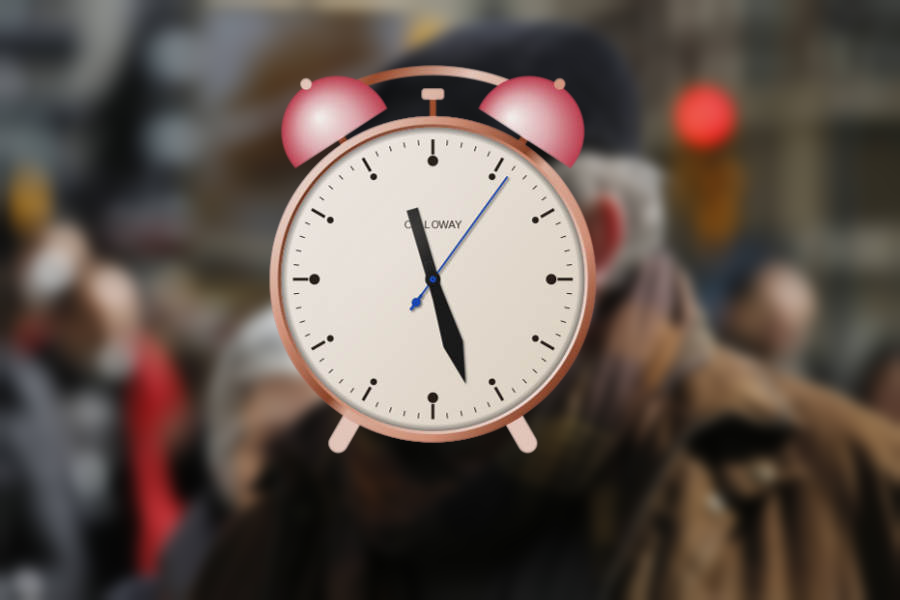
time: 11:27:06
